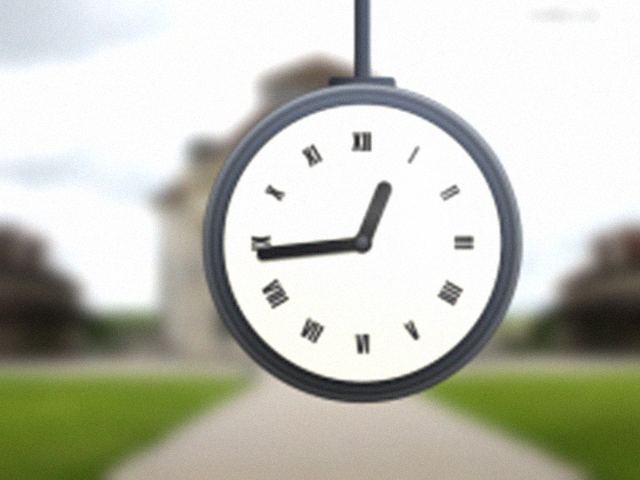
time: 12:44
